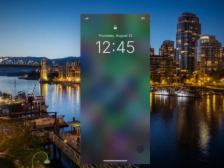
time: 12:45
